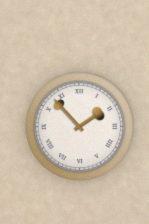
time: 1:53
